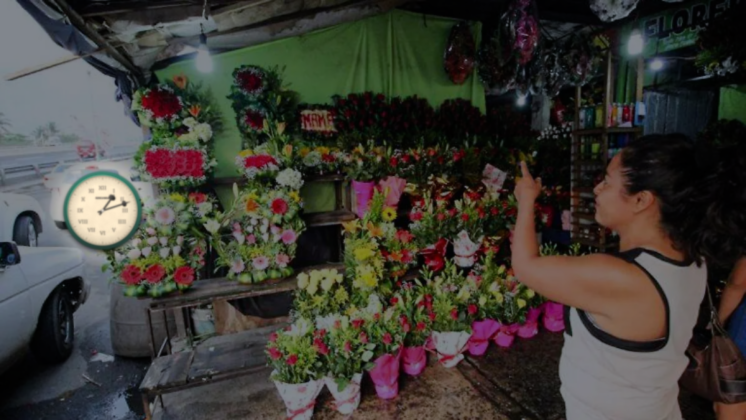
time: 1:12
